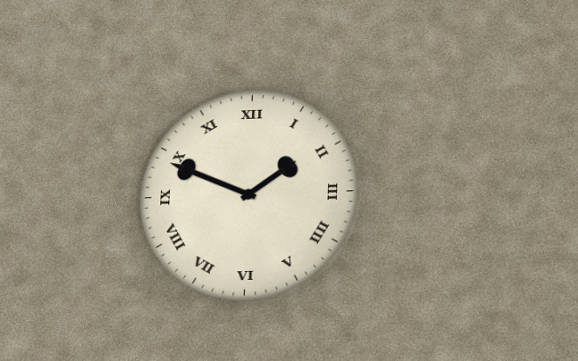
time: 1:49
